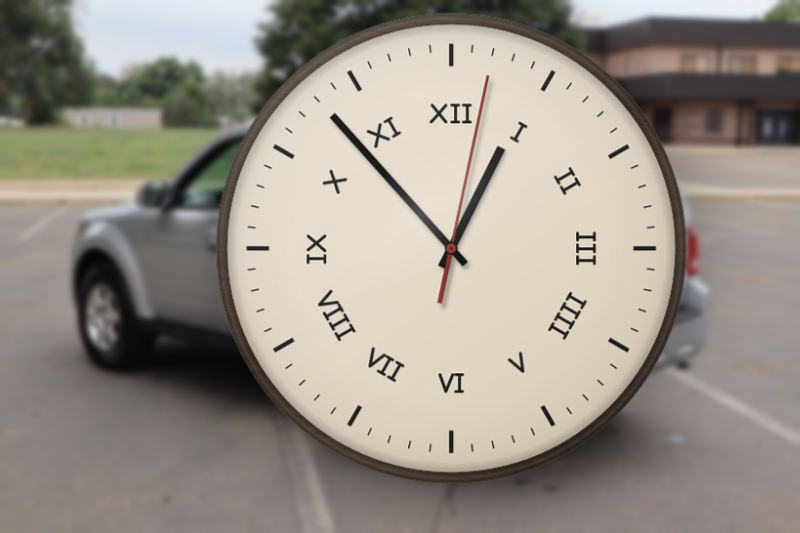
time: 12:53:02
